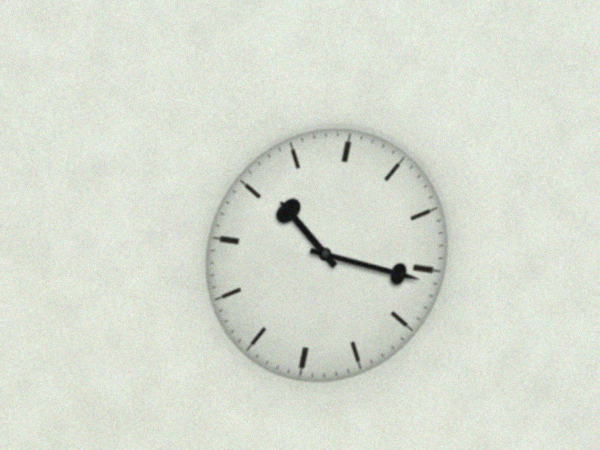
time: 10:16
